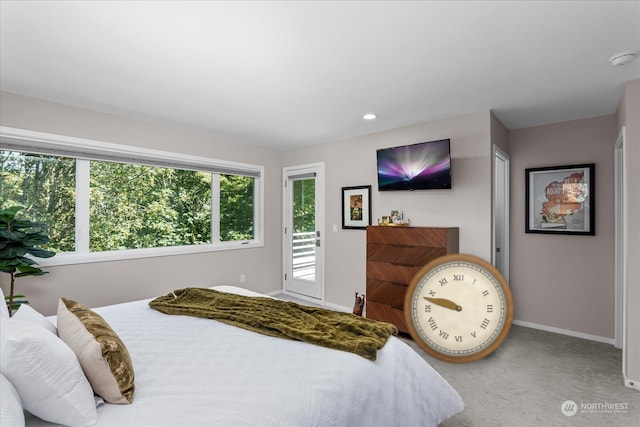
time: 9:48
